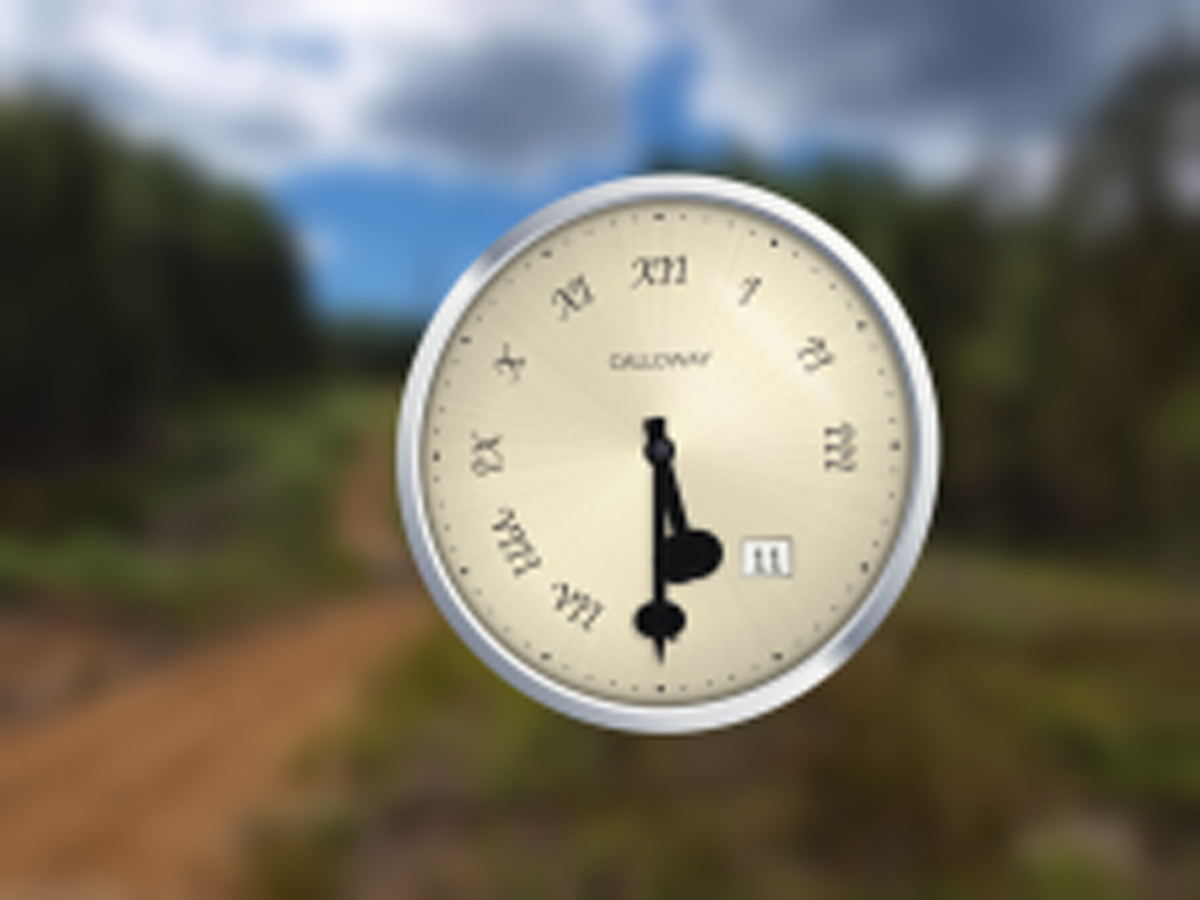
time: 5:30
